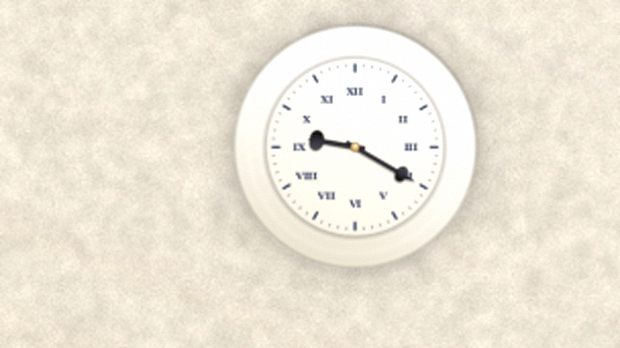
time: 9:20
